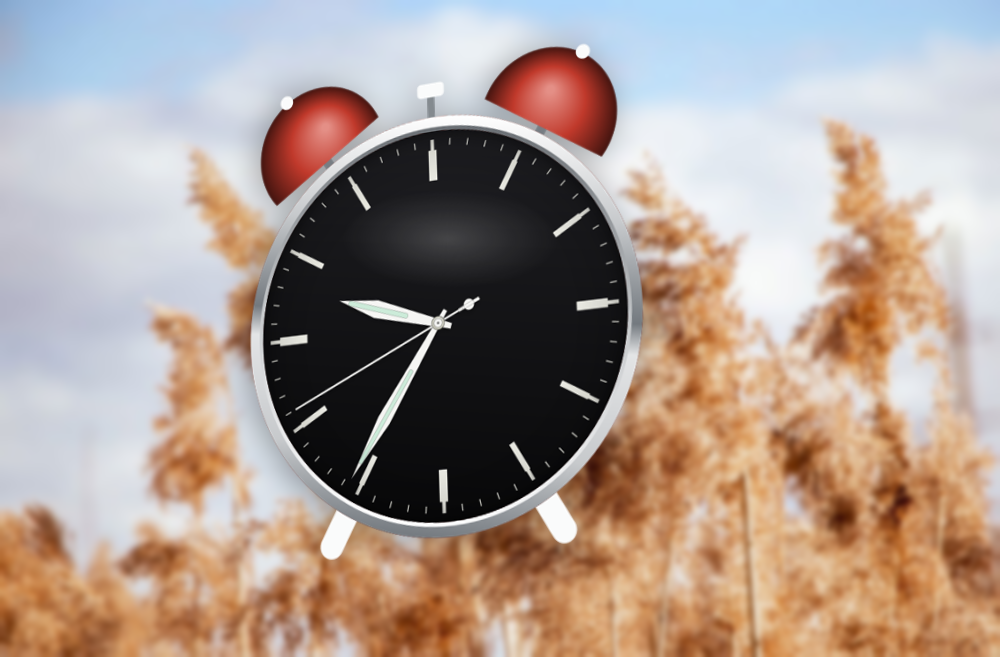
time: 9:35:41
